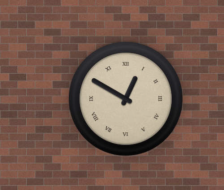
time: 12:50
